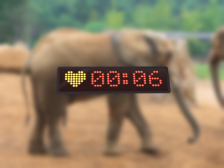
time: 0:06
